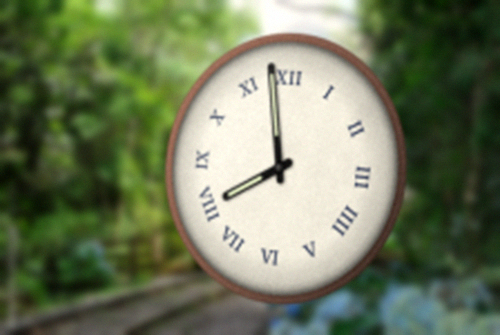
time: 7:58
